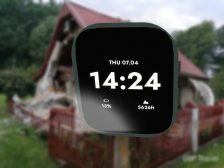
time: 14:24
